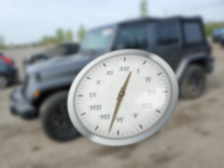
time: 12:32
